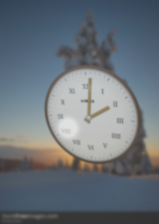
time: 2:01
